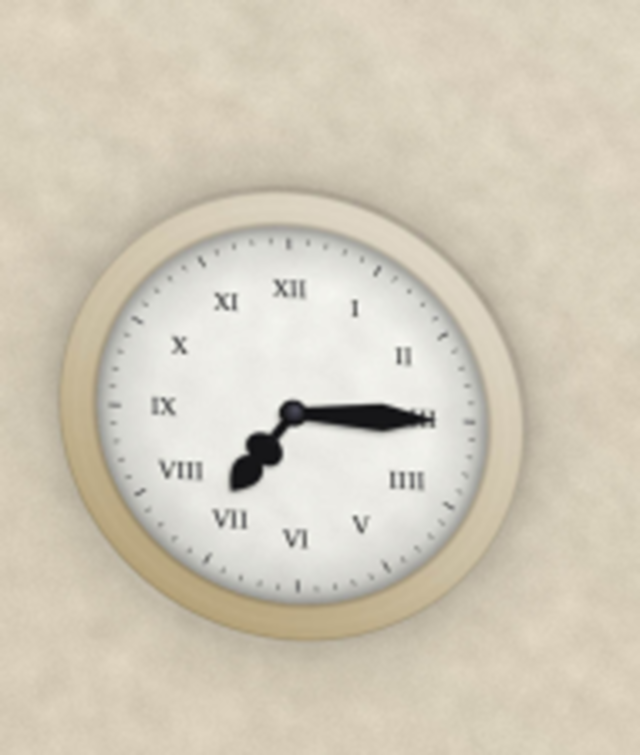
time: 7:15
